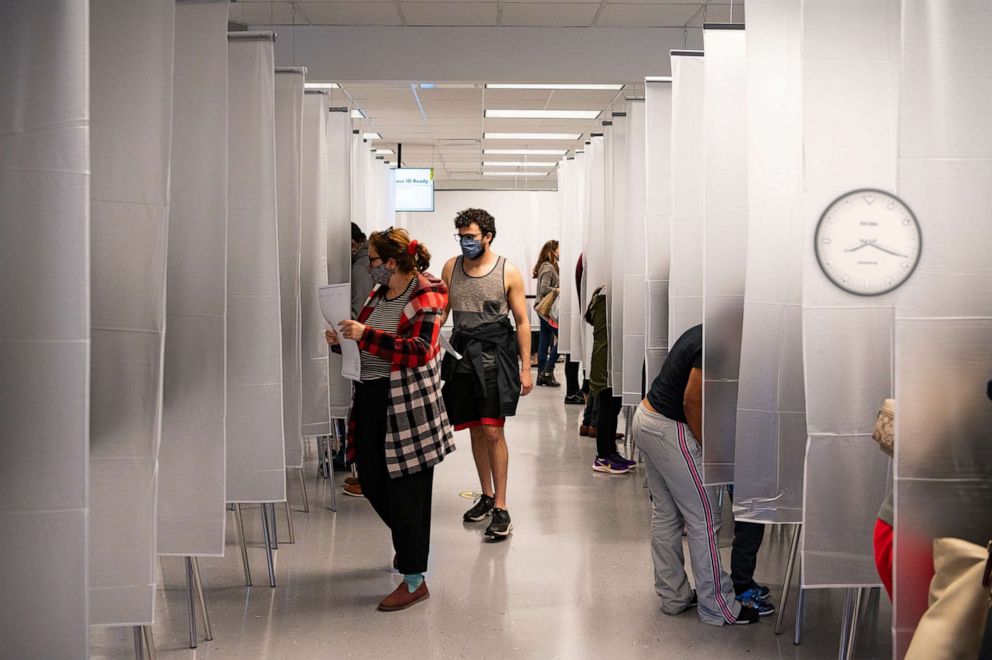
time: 8:18
